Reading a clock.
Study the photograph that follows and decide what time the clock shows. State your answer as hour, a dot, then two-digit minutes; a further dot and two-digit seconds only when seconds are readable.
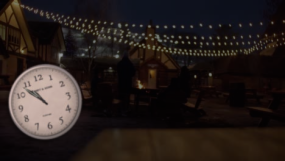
10.53
